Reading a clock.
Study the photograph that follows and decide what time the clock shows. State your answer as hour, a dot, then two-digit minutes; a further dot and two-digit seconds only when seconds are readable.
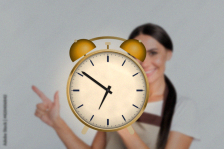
6.51
